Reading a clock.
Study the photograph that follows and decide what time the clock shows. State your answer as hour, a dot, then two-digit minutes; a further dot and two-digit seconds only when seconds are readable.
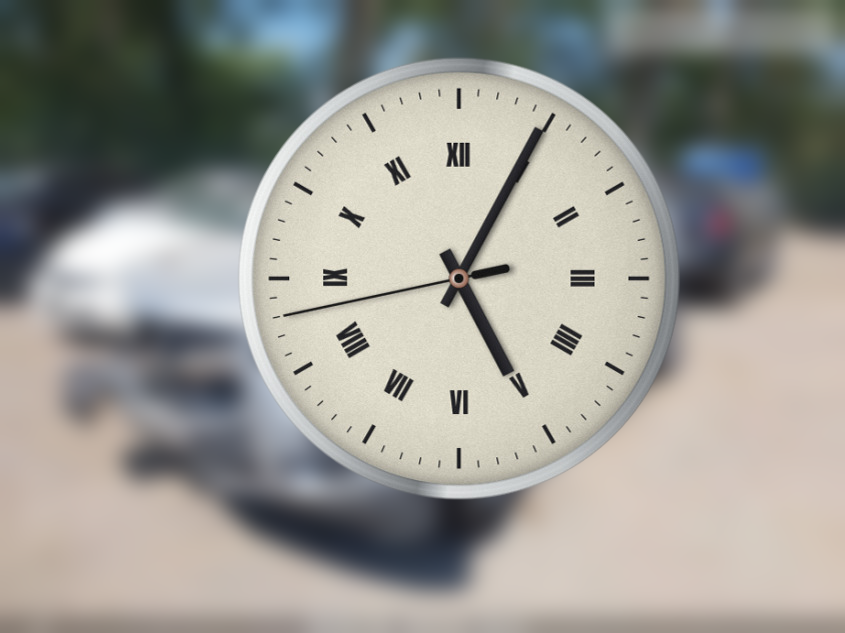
5.04.43
